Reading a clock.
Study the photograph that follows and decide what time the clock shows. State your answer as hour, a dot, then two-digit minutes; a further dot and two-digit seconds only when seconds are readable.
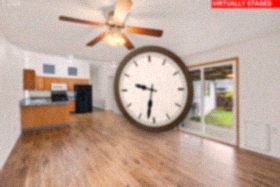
9.32
